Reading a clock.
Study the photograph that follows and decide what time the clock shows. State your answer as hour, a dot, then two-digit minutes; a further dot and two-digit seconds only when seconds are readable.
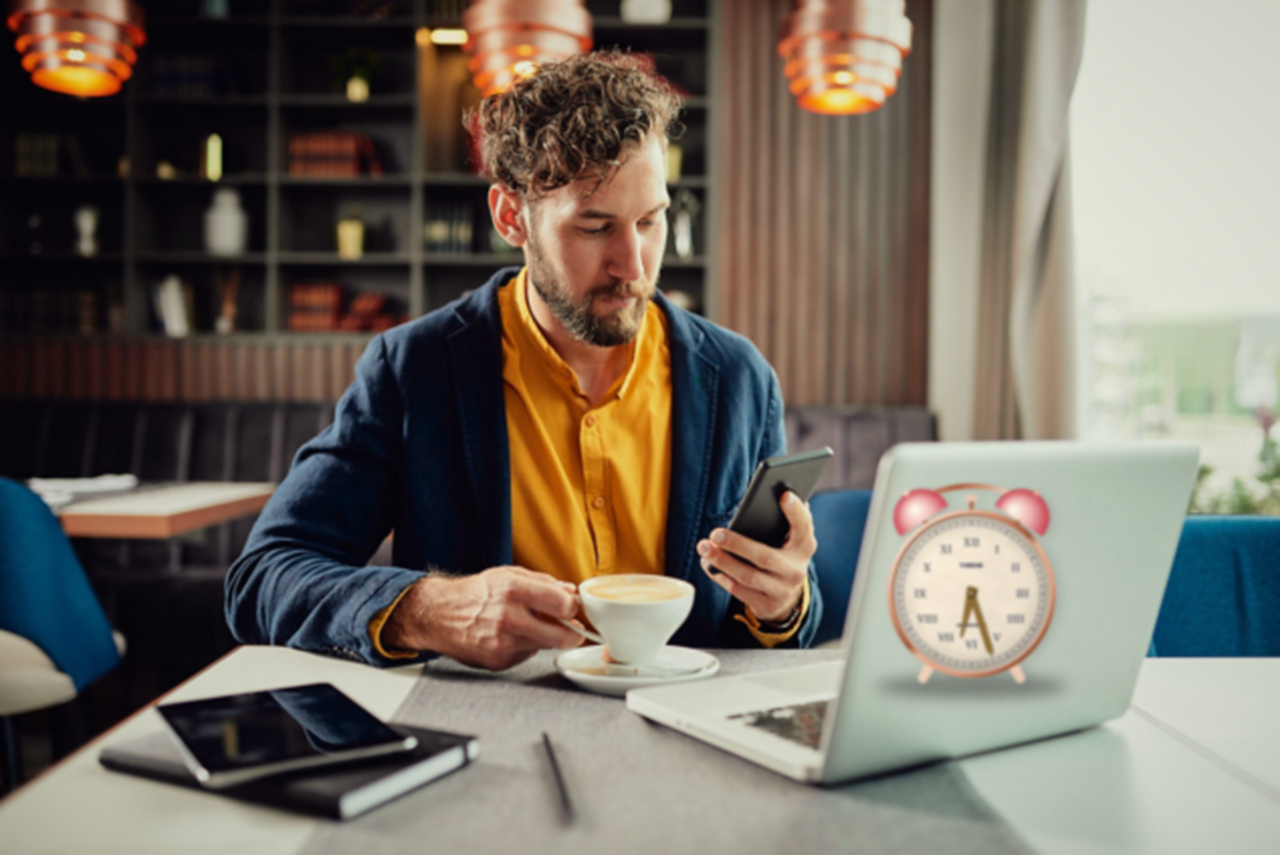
6.27
